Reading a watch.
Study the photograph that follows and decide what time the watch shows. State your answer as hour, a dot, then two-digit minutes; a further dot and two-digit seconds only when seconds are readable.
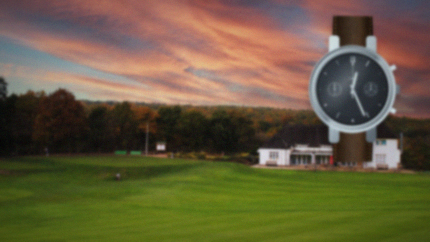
12.26
